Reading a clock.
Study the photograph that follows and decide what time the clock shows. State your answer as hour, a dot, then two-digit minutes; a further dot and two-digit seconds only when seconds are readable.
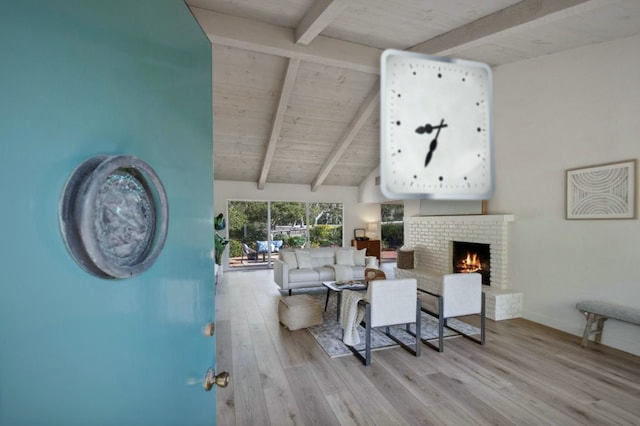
8.34
